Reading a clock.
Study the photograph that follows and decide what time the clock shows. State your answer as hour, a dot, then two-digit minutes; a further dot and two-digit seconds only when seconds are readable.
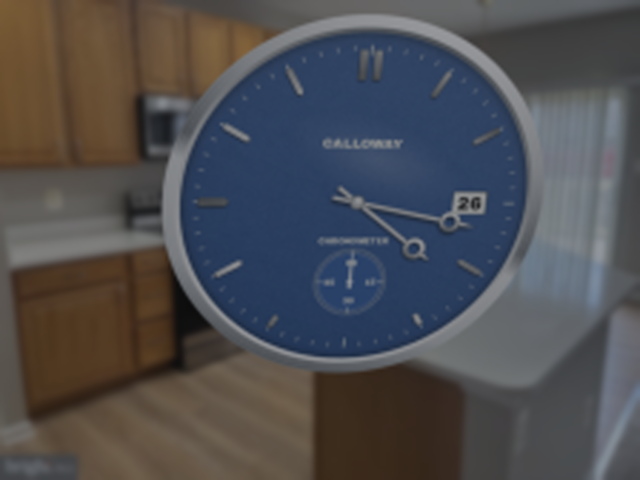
4.17
